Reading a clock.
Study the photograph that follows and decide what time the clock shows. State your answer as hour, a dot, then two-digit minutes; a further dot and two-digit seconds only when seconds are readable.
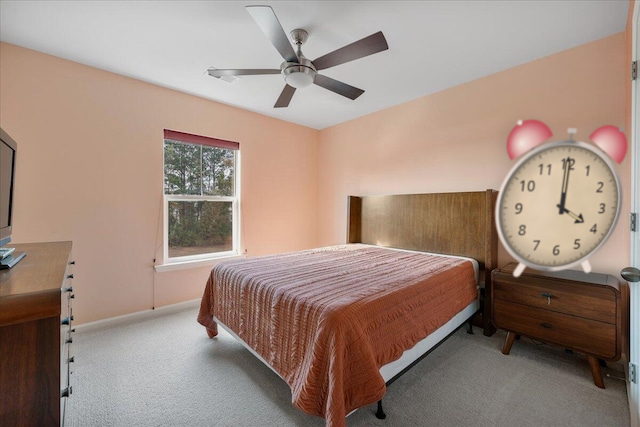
4.00
